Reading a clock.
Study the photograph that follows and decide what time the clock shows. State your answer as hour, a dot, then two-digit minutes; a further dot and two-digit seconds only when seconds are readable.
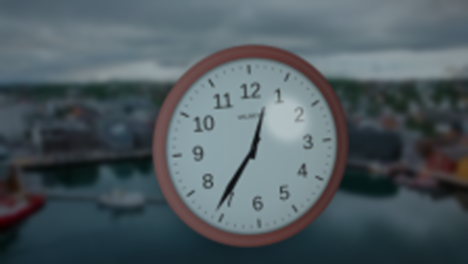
12.36
